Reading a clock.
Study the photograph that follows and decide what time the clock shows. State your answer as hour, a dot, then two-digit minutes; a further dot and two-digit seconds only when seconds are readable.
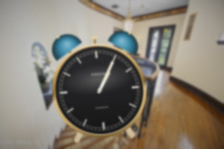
1.05
